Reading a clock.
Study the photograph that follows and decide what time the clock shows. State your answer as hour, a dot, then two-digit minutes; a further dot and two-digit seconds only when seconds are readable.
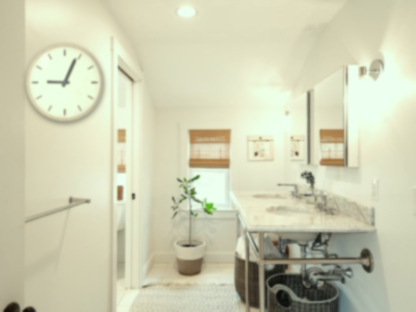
9.04
